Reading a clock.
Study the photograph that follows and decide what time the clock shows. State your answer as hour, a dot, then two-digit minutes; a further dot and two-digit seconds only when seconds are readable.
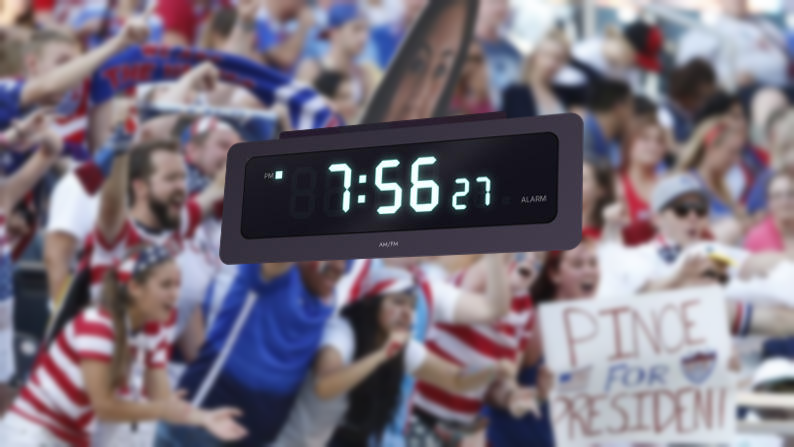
7.56.27
